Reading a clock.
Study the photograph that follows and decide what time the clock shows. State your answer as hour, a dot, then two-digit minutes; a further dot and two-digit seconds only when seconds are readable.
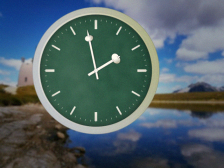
1.58
